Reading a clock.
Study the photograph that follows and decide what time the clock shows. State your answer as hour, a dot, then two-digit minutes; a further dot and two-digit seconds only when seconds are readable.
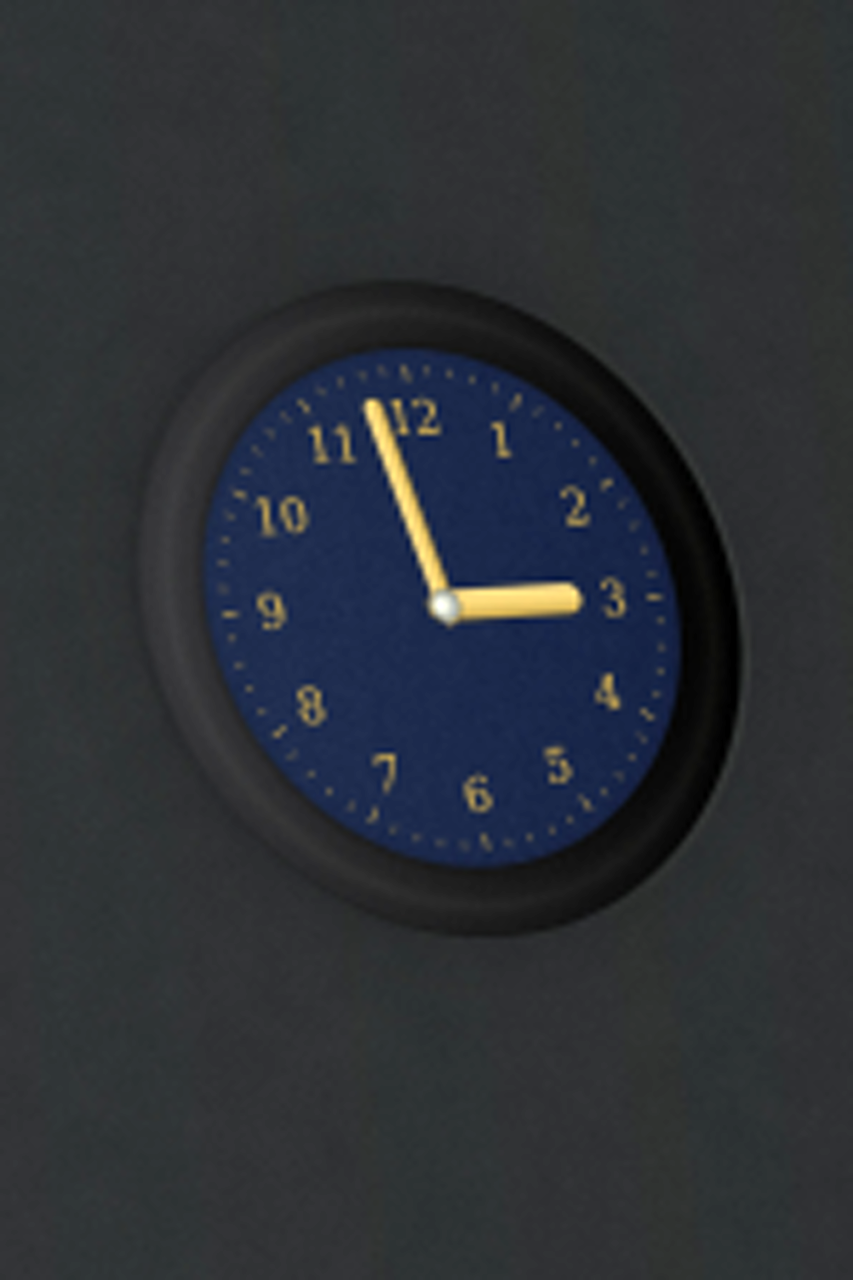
2.58
